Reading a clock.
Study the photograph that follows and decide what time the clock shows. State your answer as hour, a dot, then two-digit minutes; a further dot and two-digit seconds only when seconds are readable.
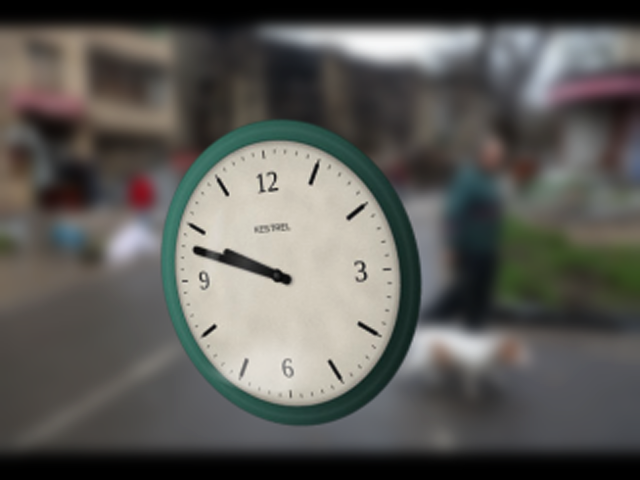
9.48
